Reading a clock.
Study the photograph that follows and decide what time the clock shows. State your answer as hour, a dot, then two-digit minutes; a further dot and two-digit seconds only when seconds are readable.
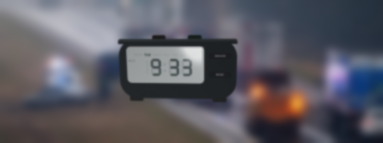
9.33
